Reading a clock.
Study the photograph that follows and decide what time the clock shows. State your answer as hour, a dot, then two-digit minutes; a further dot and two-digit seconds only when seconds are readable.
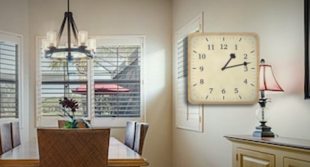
1.13
